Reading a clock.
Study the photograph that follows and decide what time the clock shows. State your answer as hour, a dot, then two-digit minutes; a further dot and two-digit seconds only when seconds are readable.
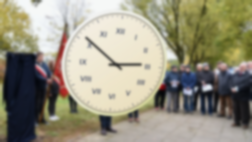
2.51
